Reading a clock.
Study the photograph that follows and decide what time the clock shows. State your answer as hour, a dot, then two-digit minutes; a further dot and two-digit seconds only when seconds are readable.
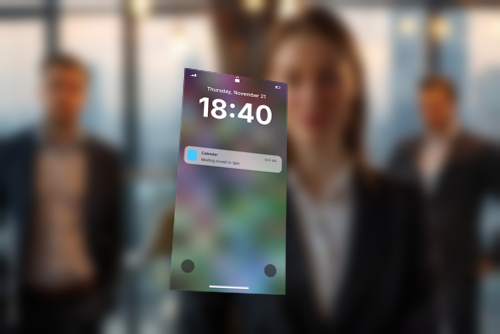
18.40
